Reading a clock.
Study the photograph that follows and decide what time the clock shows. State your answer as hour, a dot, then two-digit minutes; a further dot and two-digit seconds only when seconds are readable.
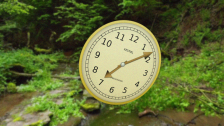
7.08
